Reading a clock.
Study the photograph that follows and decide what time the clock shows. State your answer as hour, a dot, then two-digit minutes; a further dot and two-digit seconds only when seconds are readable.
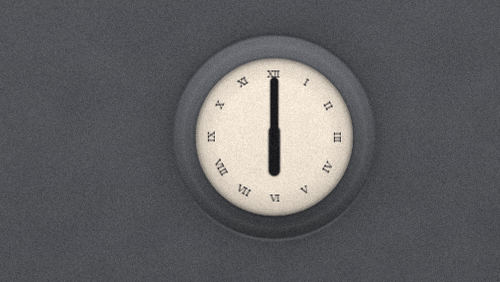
6.00
